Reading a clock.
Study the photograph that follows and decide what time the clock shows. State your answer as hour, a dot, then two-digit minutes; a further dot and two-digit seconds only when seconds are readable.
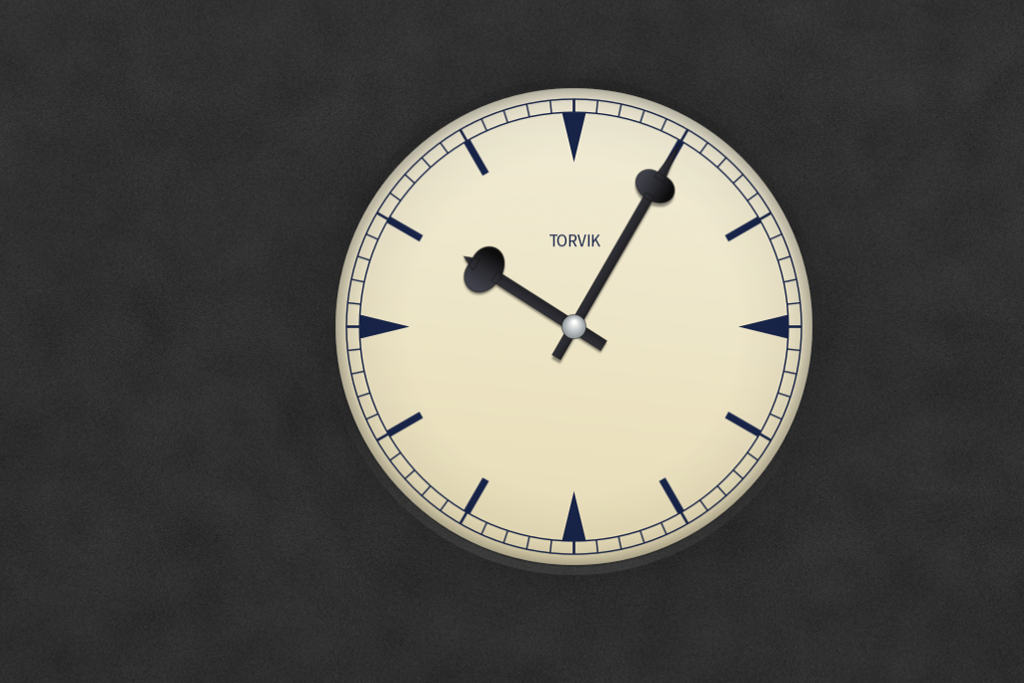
10.05
